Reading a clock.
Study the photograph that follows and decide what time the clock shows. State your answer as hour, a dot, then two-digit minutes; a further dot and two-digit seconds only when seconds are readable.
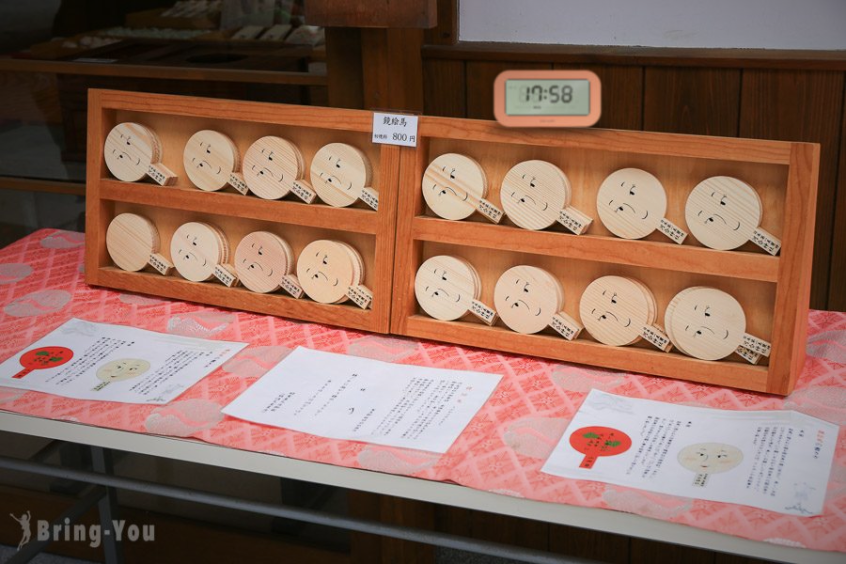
17.58
